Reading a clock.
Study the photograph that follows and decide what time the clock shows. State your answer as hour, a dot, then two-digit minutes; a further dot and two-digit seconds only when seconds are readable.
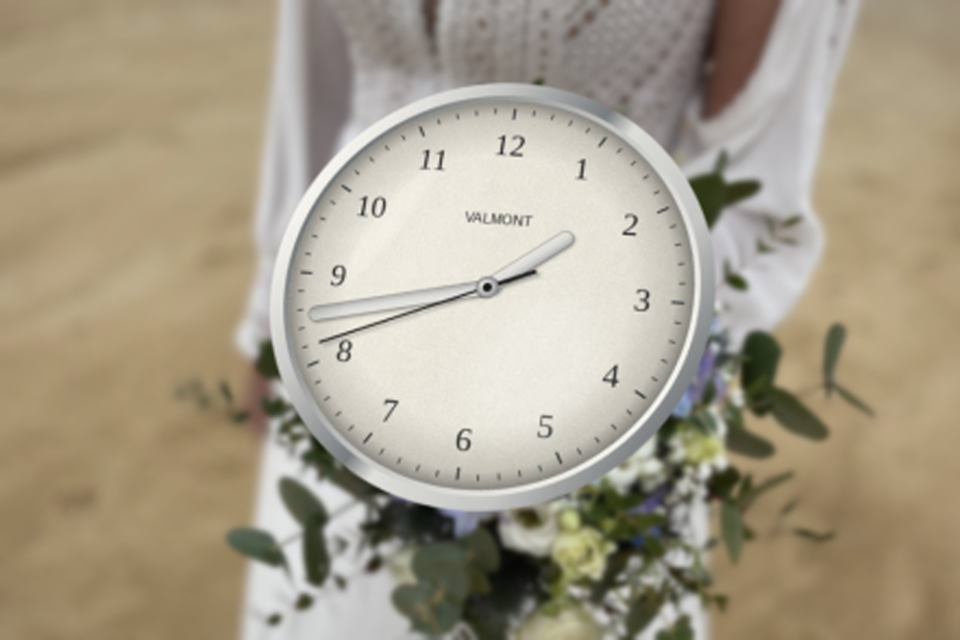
1.42.41
